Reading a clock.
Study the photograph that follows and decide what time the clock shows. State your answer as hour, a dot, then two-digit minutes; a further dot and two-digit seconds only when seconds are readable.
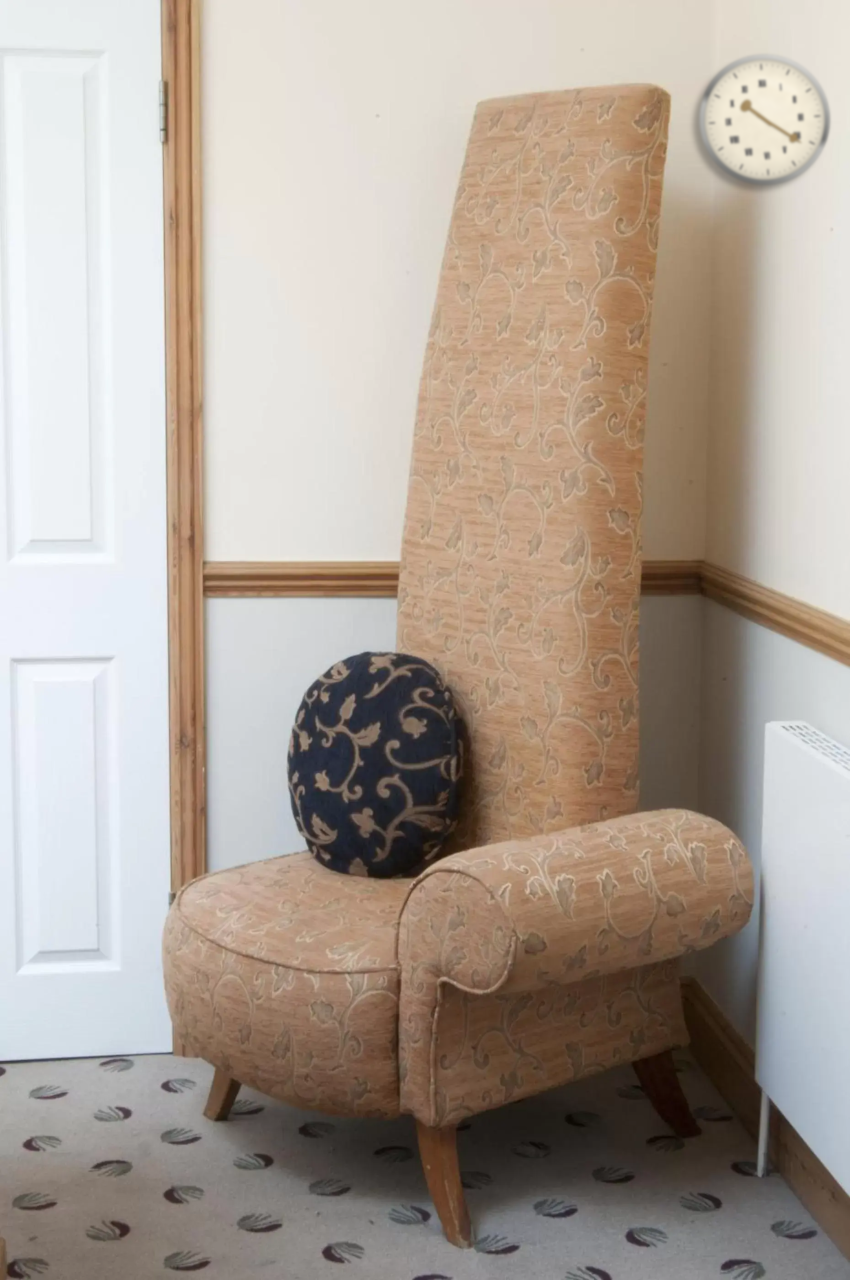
10.21
